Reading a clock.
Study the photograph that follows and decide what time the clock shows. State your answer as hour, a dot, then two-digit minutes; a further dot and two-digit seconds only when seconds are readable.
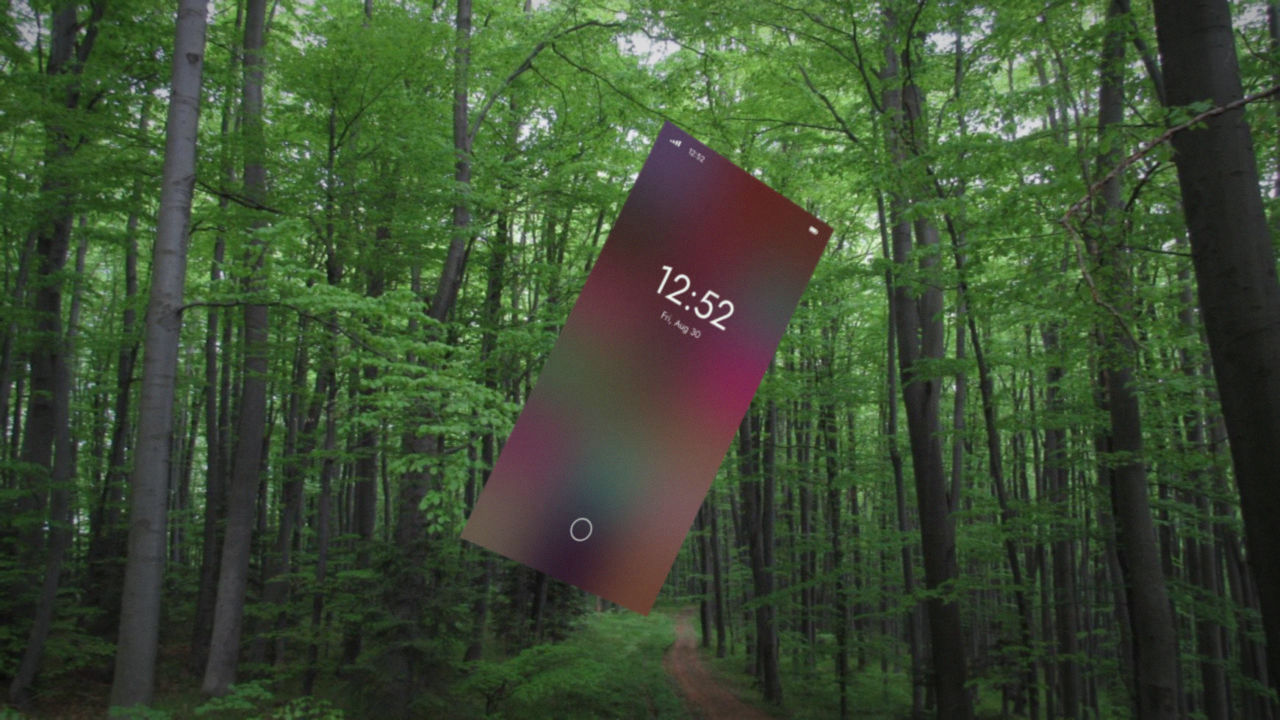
12.52
